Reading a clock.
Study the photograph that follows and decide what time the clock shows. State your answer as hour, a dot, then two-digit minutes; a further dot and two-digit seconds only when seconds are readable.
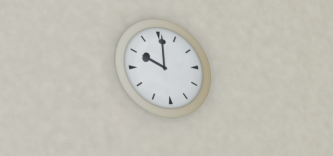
10.01
